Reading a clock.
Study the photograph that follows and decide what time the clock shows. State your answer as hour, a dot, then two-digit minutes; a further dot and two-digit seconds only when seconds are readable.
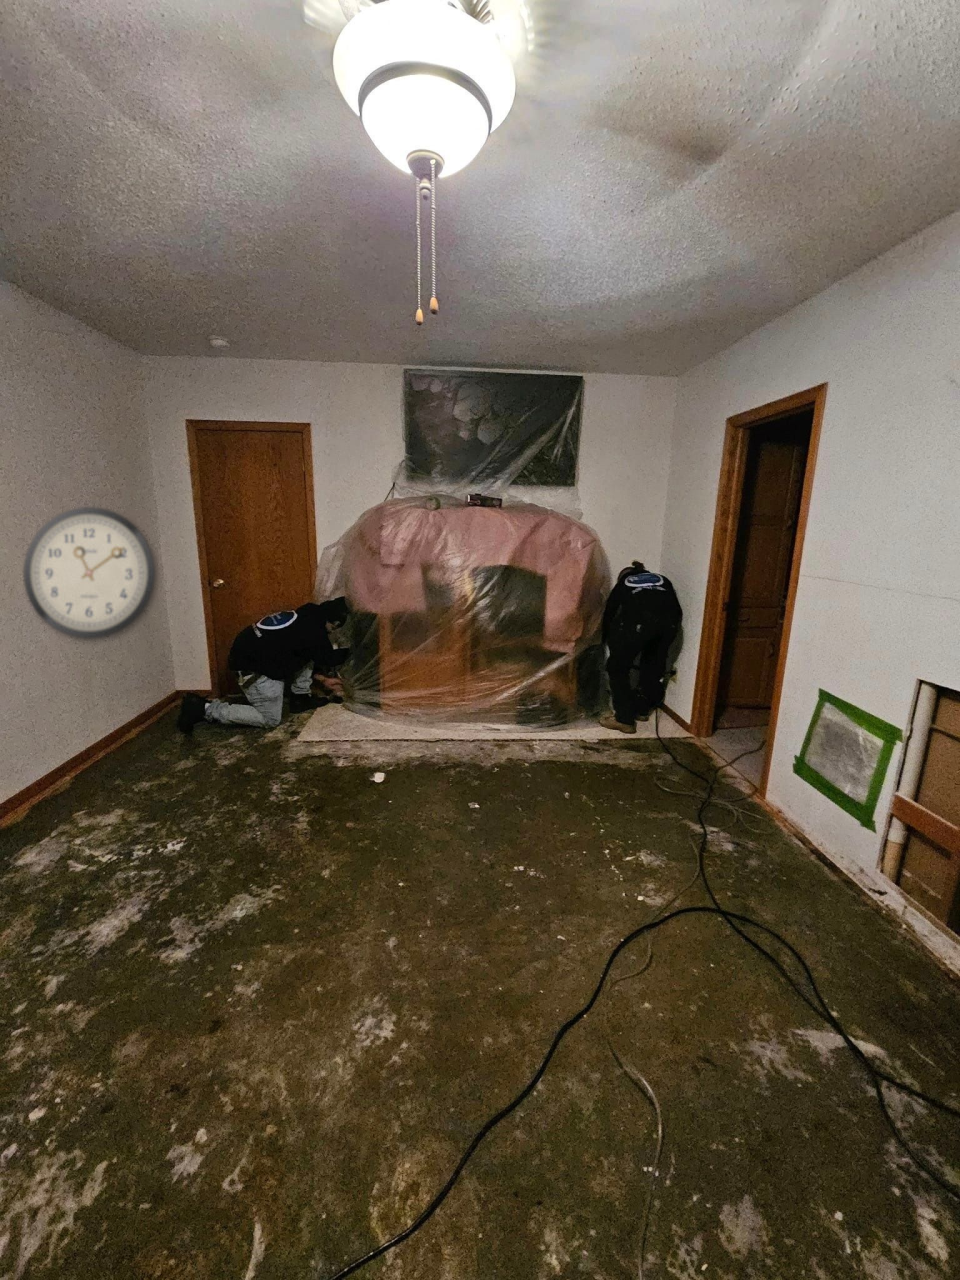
11.09
